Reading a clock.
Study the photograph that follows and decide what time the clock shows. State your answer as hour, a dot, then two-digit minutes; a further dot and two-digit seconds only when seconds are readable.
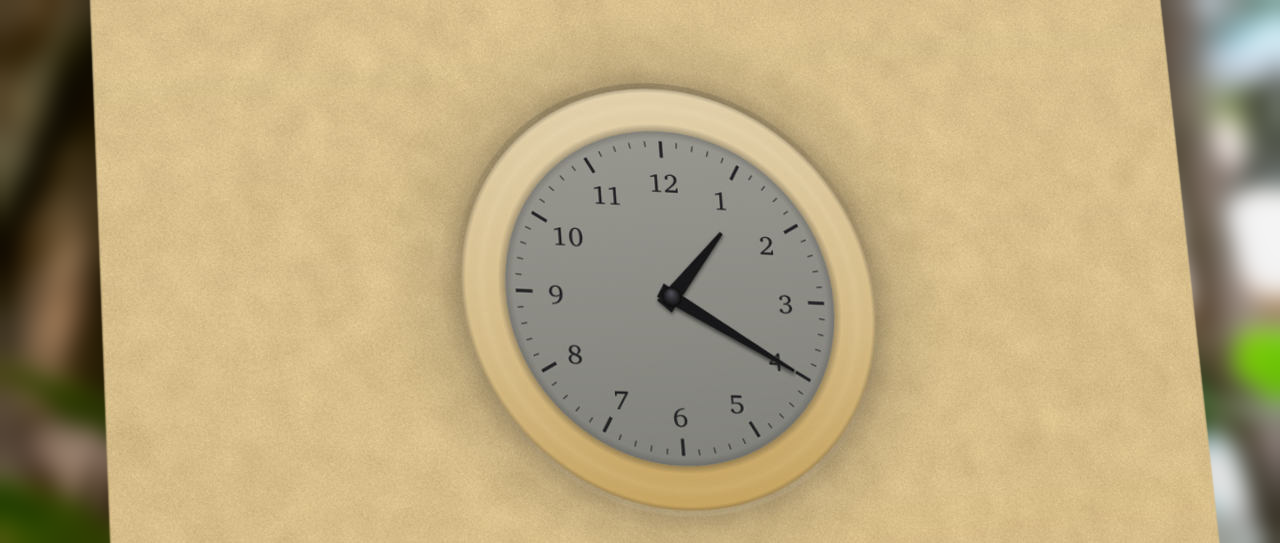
1.20
